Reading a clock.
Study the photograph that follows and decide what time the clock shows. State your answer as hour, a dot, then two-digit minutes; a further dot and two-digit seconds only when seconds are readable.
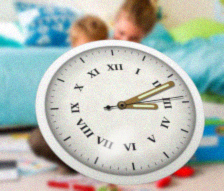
3.11.14
